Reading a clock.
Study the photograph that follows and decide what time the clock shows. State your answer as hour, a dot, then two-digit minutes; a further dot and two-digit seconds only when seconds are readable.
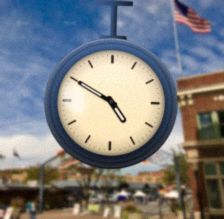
4.50
